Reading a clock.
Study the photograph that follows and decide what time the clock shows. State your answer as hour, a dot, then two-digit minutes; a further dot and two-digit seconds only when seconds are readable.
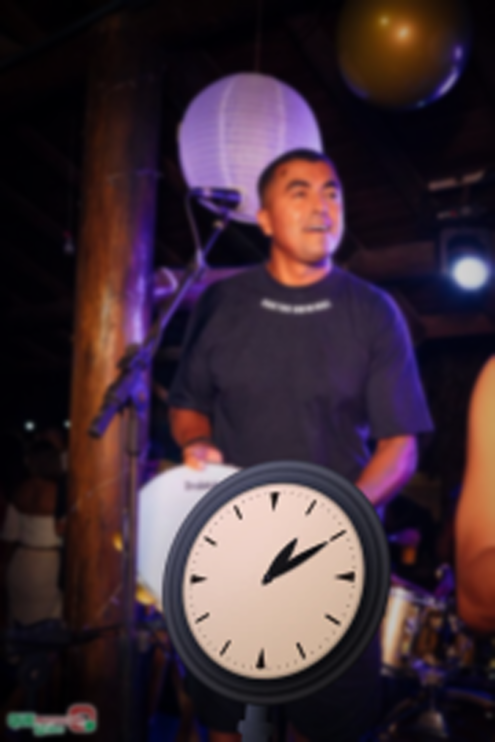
1.10
